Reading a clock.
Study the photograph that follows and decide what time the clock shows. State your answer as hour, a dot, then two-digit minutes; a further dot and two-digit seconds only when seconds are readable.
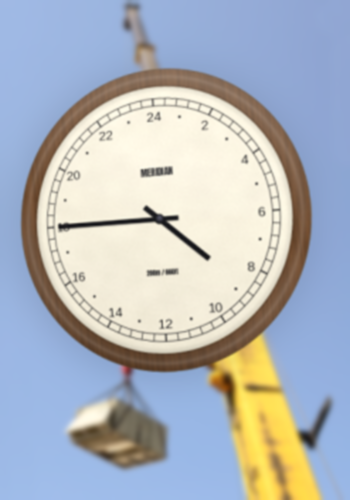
8.45
